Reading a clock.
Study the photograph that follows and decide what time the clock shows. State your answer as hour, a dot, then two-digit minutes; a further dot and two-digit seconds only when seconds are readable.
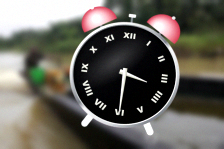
3.30
